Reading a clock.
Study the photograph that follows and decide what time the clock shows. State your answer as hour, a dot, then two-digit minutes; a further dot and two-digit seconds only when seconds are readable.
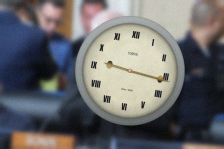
9.16
